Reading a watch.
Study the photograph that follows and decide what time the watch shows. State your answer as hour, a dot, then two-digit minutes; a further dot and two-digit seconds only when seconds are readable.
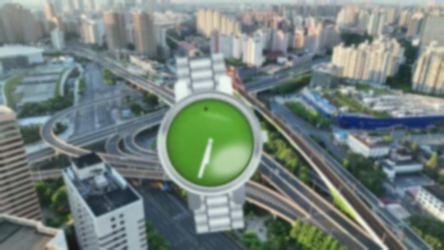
6.34
